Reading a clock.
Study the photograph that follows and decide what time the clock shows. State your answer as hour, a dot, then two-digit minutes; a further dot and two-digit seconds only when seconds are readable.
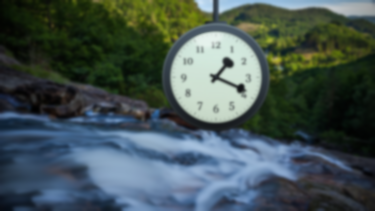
1.19
